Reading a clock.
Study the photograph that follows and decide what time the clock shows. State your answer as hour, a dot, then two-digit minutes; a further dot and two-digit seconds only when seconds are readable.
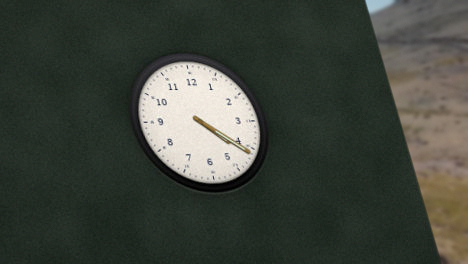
4.21
